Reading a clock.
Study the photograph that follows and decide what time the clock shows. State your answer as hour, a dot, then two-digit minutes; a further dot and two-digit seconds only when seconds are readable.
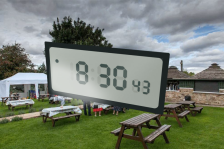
8.30.43
